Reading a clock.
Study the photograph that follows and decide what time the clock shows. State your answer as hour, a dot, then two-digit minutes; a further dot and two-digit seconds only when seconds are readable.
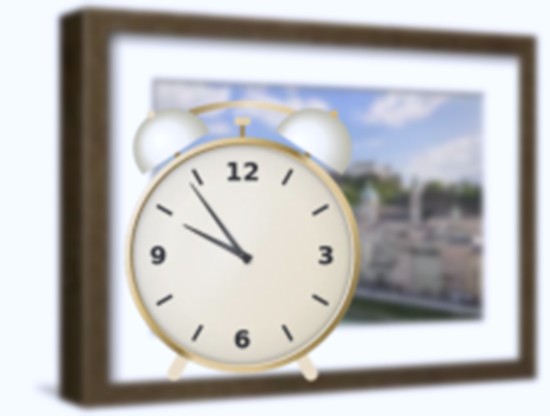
9.54
